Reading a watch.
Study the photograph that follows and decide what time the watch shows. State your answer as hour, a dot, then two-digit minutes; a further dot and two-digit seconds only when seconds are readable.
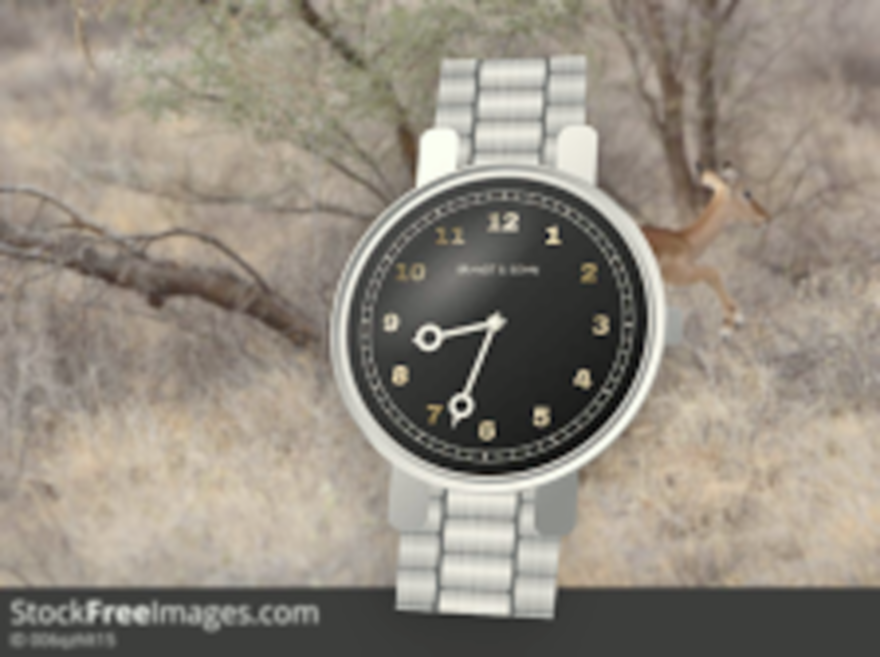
8.33
